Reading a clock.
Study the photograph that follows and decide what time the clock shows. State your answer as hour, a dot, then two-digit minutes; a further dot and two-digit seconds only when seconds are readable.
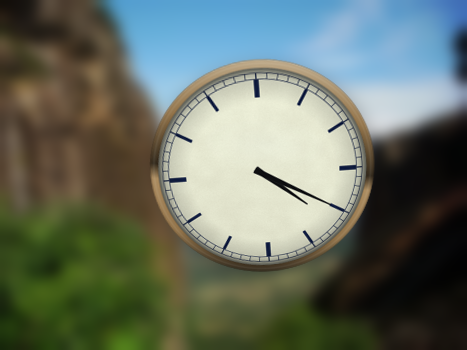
4.20
